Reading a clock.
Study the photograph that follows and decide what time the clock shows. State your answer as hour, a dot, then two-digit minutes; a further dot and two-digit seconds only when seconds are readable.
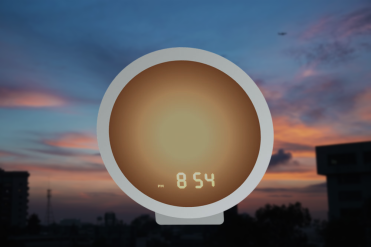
8.54
